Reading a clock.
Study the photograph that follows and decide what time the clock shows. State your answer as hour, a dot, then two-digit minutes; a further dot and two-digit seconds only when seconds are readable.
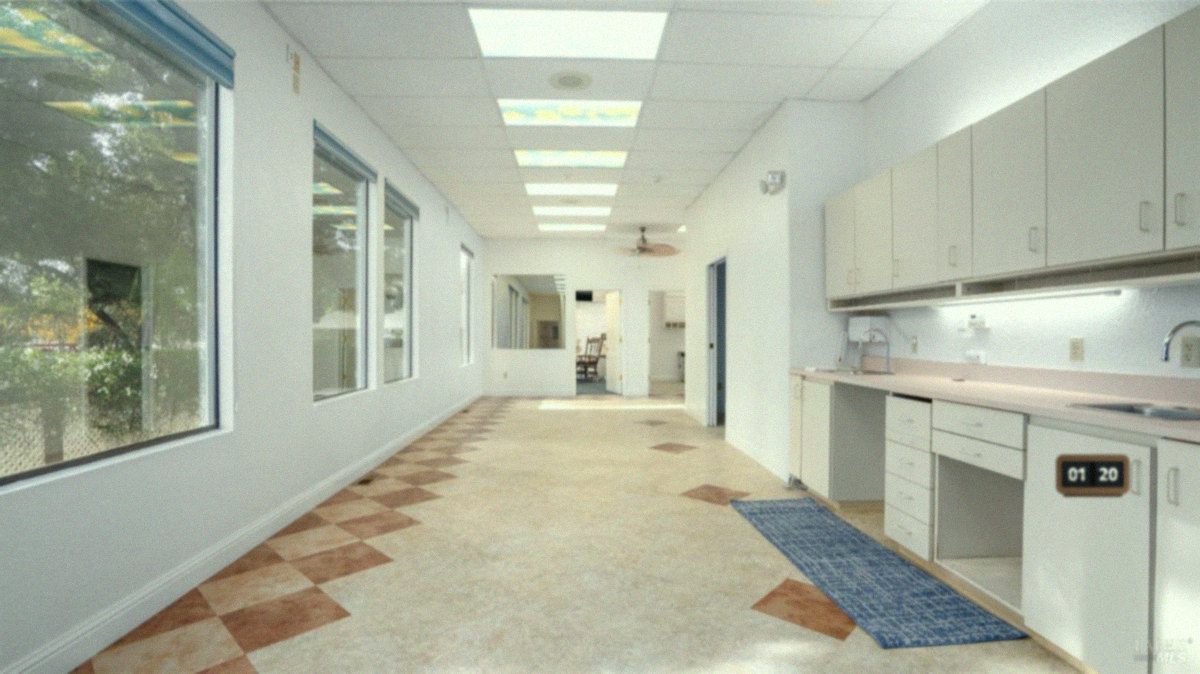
1.20
